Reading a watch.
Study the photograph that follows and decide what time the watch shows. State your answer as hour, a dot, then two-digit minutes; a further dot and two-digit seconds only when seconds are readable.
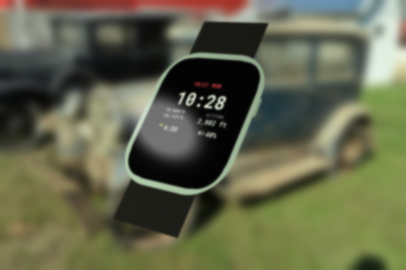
10.28
